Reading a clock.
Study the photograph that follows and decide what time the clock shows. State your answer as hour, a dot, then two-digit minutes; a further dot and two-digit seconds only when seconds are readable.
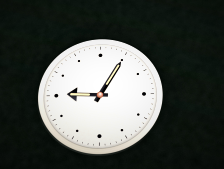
9.05
